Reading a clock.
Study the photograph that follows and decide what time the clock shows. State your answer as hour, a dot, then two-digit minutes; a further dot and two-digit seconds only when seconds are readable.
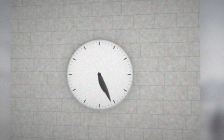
5.26
